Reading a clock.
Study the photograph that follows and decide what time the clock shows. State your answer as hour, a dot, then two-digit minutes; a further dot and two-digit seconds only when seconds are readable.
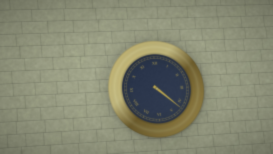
4.22
